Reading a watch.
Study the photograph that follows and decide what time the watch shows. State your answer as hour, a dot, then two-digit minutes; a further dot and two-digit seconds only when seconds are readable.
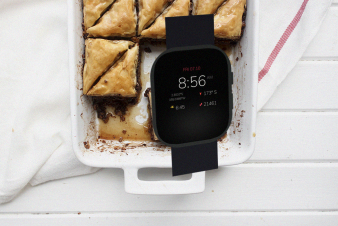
8.56
